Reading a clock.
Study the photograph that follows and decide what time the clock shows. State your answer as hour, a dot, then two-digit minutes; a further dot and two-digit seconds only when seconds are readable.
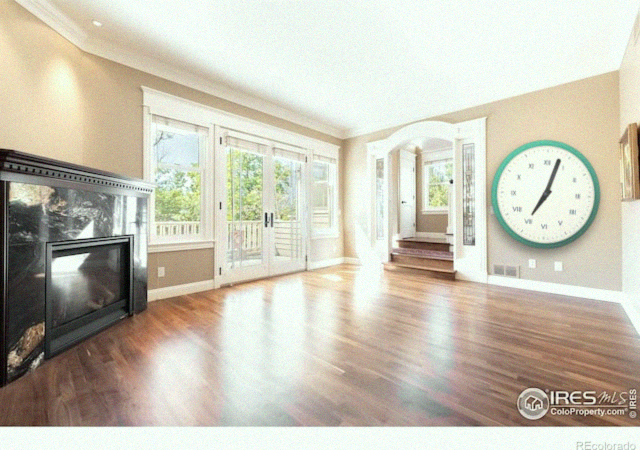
7.03
